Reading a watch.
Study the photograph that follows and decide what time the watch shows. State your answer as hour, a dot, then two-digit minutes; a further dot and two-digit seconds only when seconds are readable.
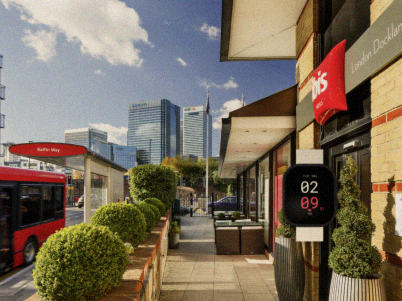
2.09
